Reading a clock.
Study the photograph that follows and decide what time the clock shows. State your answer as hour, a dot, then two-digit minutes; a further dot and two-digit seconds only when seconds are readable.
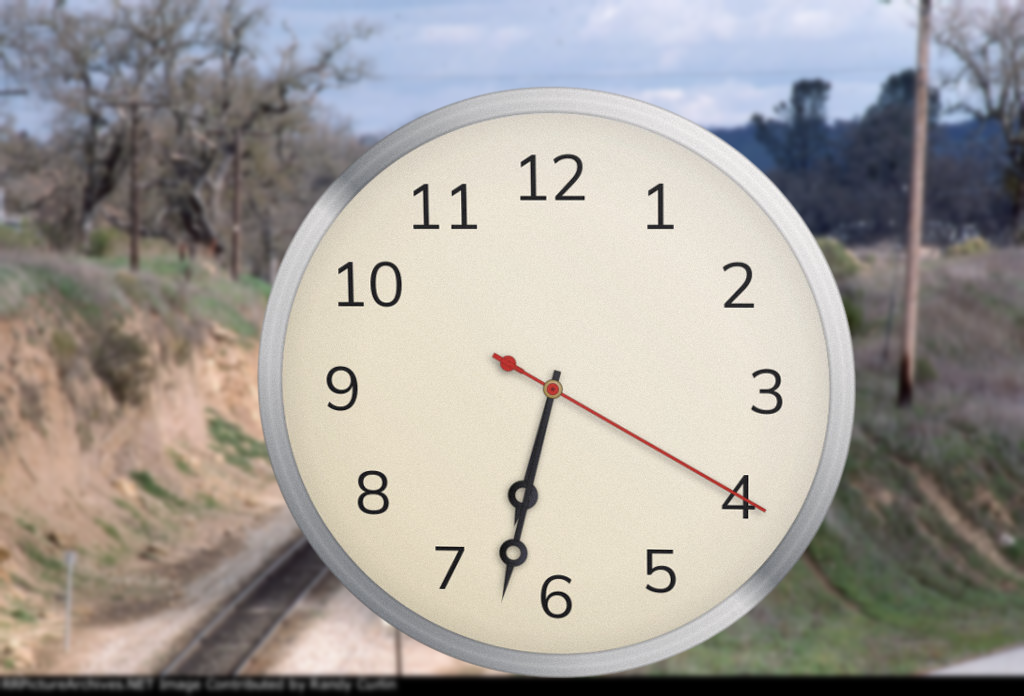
6.32.20
